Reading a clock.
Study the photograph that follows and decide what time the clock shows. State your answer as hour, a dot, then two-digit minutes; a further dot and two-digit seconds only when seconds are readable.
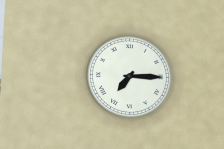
7.15
